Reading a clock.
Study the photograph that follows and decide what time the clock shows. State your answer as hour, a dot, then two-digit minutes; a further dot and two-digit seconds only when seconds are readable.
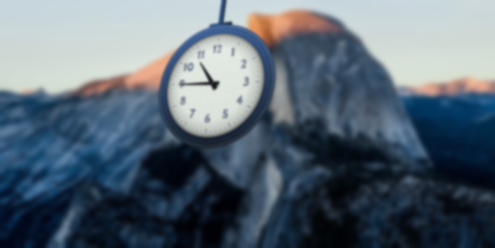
10.45
